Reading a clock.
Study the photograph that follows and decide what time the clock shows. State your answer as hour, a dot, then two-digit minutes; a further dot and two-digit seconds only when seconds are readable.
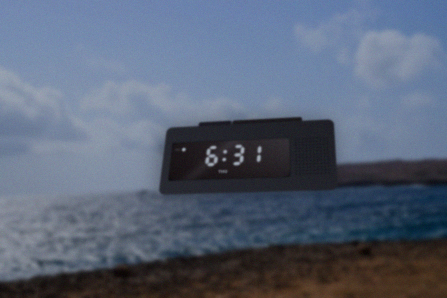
6.31
